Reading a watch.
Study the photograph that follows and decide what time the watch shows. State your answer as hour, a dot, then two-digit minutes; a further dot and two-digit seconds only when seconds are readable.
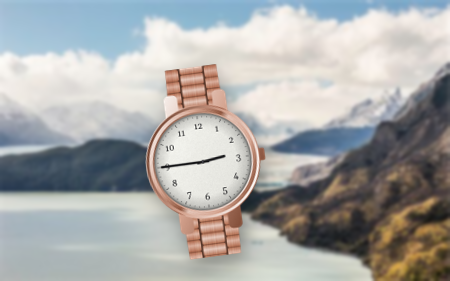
2.45
